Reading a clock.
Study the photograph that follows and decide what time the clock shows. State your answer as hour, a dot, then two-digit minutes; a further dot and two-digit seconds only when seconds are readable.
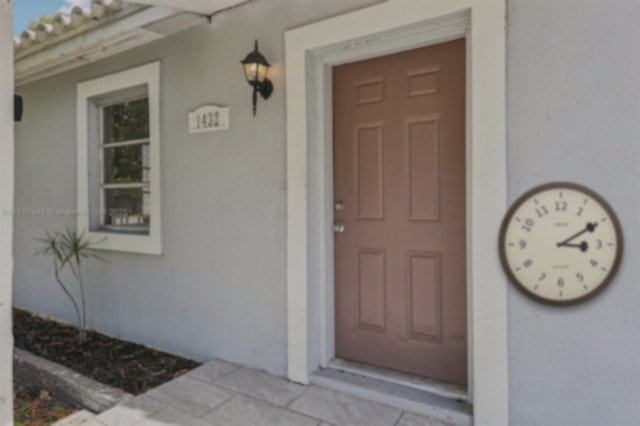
3.10
